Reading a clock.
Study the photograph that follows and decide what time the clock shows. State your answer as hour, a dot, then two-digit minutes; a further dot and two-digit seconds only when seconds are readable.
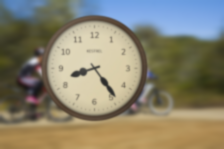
8.24
